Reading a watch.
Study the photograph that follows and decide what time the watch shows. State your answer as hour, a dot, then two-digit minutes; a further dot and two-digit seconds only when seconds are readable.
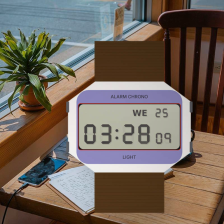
3.28.09
